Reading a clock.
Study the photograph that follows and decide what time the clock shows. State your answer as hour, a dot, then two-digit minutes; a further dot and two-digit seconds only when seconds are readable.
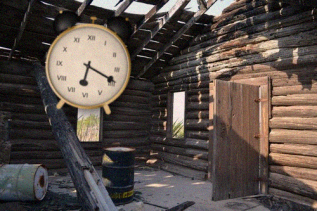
6.19
